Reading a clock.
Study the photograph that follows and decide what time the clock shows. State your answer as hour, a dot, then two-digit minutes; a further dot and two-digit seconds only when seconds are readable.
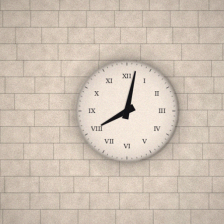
8.02
